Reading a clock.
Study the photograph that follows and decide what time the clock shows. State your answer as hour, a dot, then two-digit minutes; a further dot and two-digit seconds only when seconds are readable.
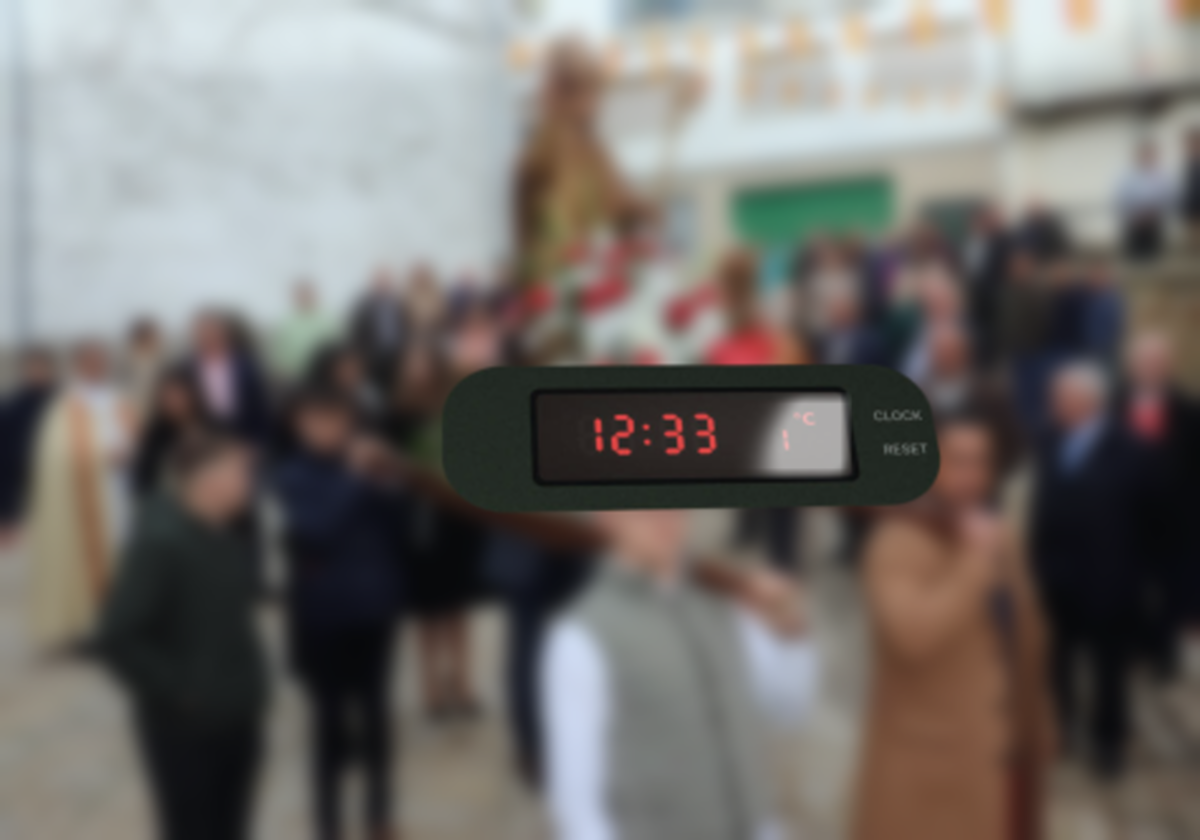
12.33
